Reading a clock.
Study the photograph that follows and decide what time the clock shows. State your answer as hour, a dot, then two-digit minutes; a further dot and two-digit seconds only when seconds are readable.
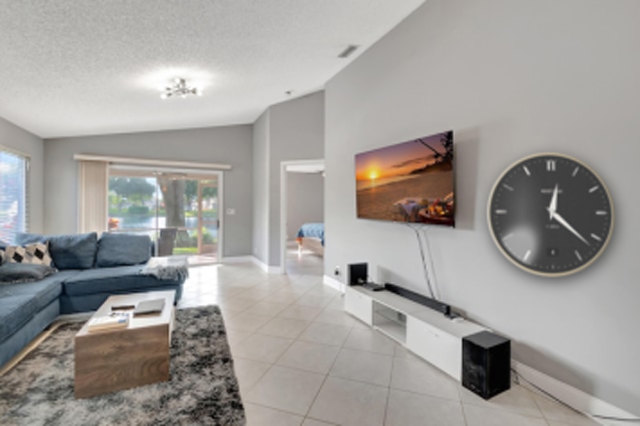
12.22
